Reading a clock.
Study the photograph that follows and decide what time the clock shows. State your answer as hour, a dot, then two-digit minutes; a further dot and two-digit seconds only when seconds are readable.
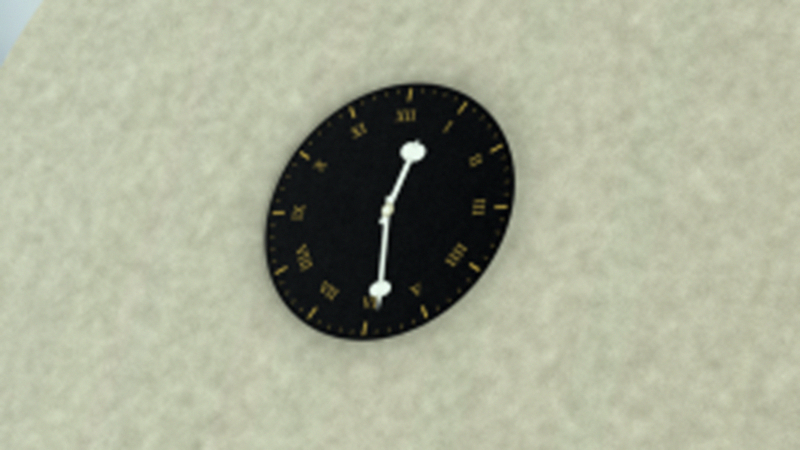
12.29
